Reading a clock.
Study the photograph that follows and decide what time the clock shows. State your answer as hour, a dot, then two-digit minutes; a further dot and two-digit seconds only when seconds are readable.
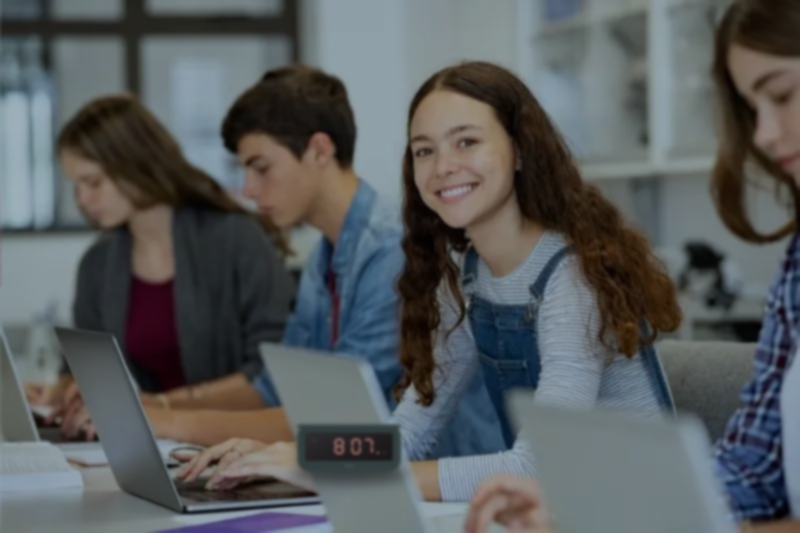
8.07
